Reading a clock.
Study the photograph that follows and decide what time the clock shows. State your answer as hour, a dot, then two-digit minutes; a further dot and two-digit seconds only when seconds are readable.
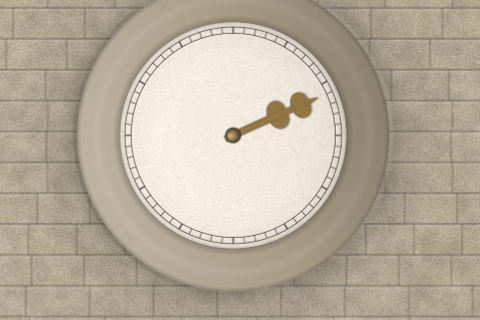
2.11
